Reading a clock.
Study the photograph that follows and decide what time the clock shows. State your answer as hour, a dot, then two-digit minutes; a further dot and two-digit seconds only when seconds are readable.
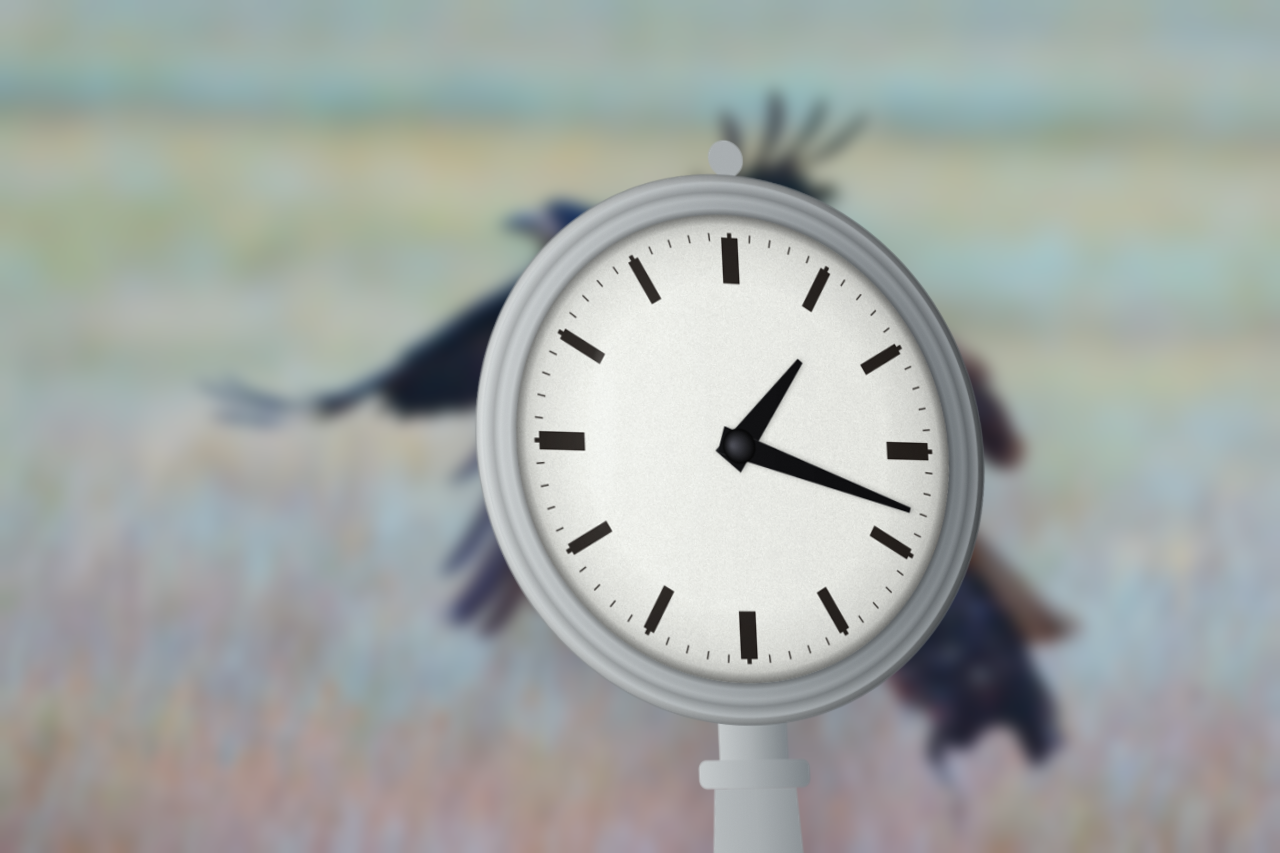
1.18
